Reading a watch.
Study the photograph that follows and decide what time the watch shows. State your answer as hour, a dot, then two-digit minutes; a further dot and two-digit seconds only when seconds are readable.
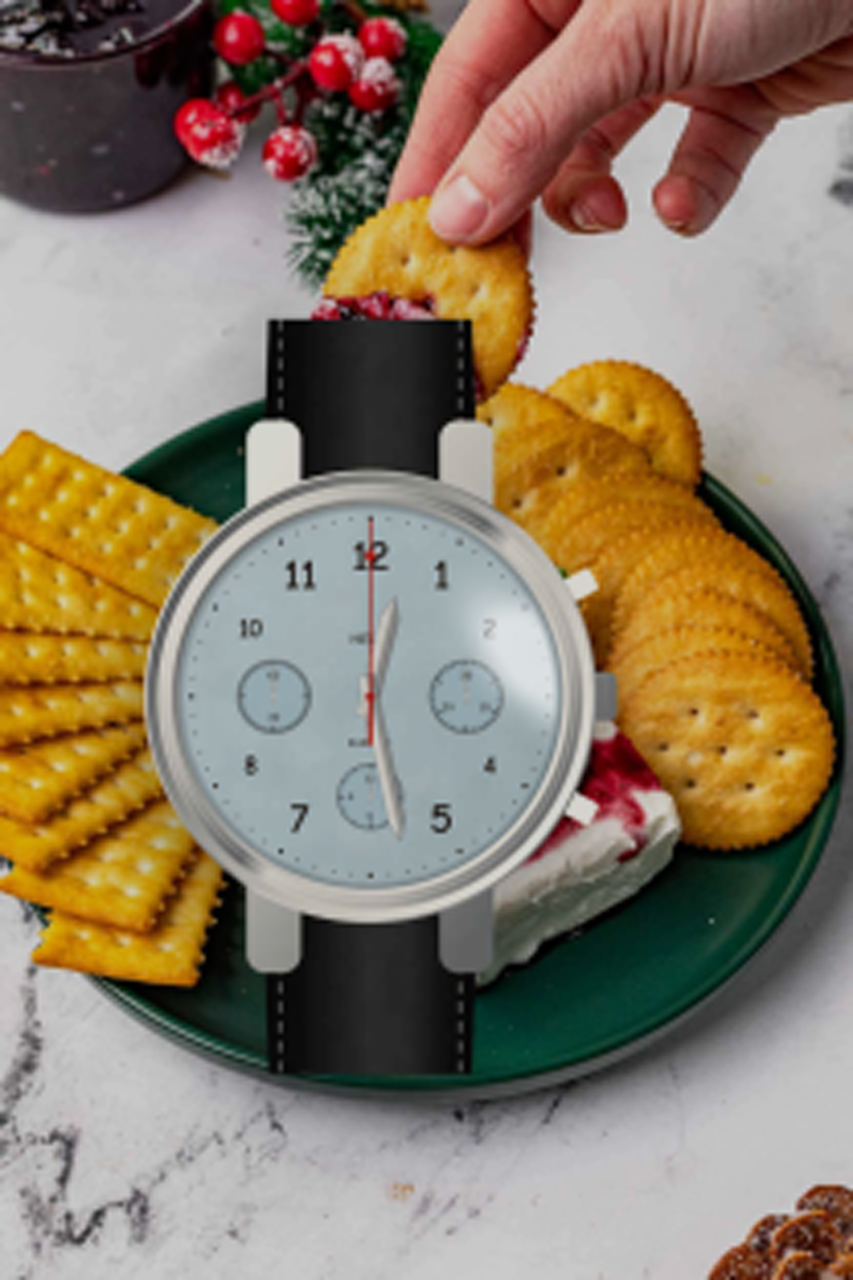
12.28
